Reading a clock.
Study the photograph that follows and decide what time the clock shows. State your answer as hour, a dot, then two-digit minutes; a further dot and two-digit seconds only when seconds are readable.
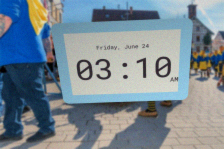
3.10
